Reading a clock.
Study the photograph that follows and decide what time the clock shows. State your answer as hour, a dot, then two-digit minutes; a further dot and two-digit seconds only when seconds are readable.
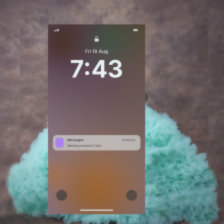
7.43
